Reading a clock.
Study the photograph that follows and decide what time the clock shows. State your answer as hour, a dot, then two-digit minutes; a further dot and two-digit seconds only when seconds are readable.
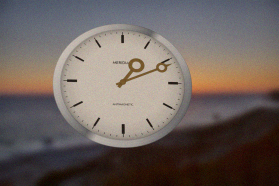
1.11
